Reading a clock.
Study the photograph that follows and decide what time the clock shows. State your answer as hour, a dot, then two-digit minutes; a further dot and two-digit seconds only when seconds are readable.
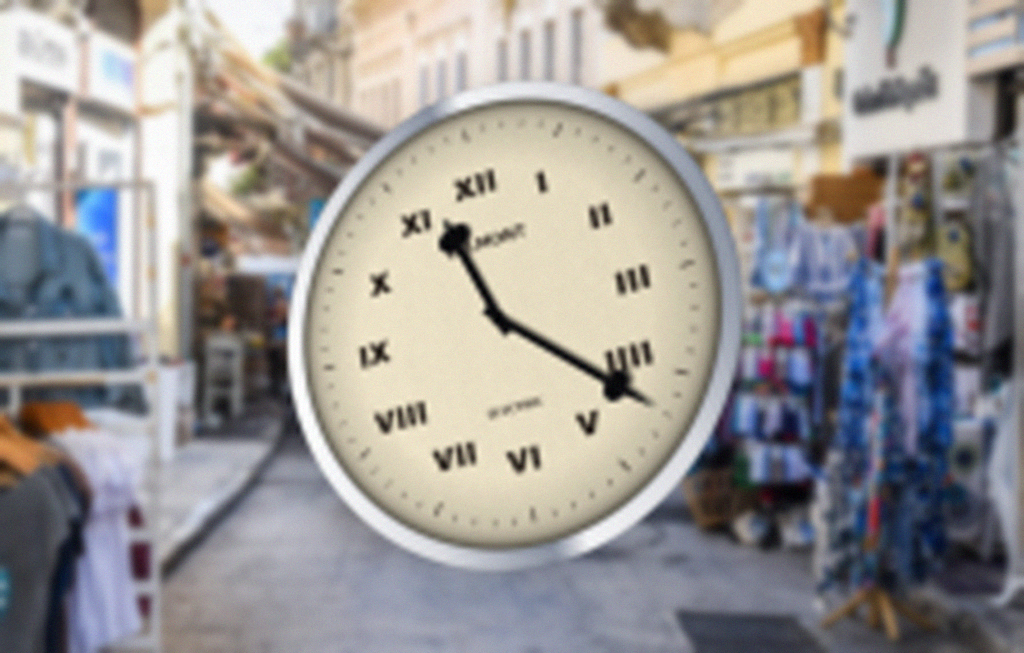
11.22
